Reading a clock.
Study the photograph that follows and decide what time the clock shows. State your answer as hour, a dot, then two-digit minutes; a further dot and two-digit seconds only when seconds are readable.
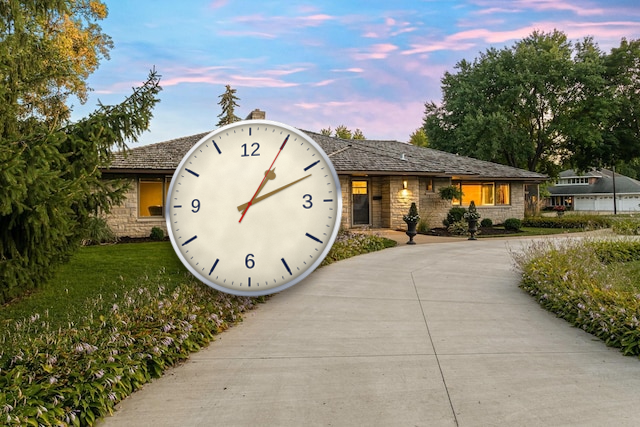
1.11.05
